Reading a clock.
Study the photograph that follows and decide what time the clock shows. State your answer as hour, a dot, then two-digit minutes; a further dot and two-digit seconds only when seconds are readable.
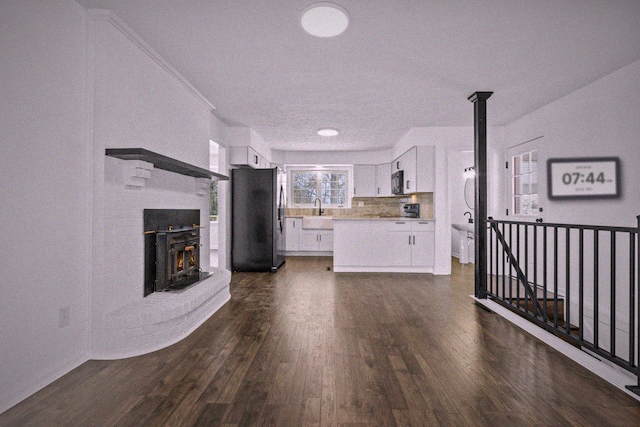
7.44
